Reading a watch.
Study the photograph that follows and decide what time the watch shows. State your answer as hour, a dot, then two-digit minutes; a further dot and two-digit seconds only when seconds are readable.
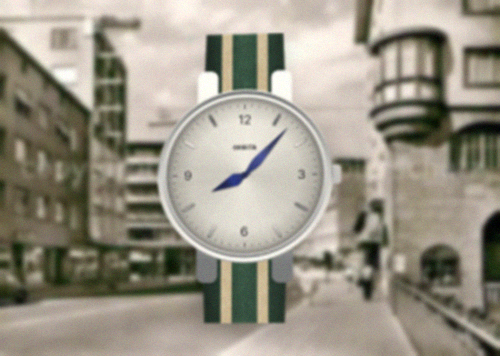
8.07
